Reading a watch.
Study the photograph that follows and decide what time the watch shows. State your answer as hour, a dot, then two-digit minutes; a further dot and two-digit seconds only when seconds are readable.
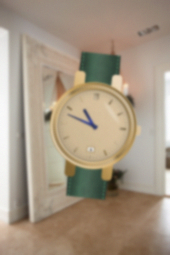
10.48
